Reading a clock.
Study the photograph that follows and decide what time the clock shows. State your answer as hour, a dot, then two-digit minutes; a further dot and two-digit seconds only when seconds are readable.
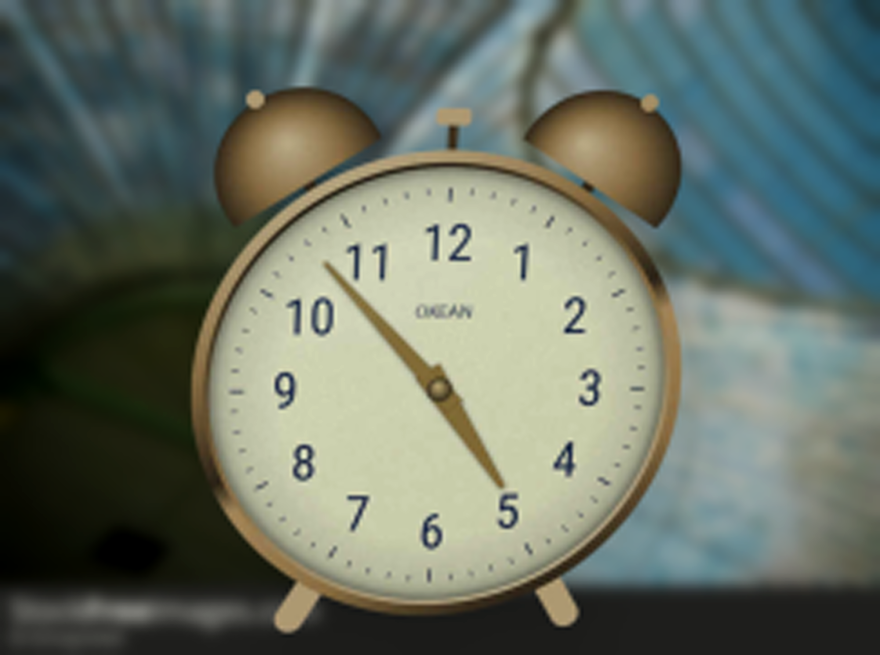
4.53
